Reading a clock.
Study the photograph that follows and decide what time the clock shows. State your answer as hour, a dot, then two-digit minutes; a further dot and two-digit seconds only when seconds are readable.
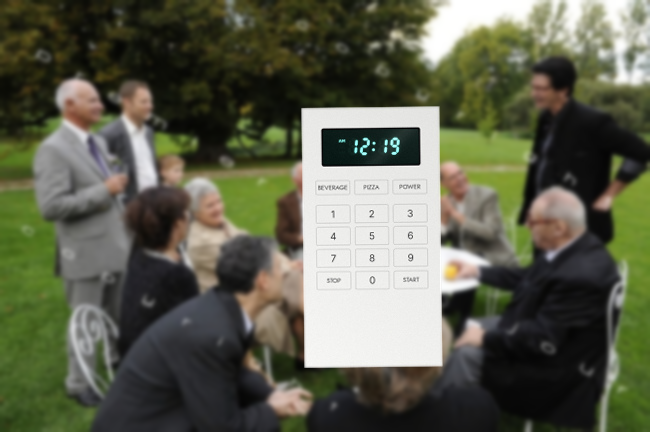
12.19
